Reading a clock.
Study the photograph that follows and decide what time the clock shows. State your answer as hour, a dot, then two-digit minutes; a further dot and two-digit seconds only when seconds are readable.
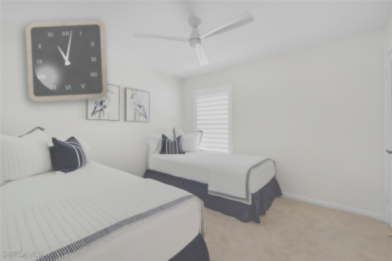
11.02
